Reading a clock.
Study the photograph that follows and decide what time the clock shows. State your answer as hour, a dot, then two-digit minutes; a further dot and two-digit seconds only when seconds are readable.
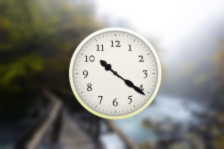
10.21
